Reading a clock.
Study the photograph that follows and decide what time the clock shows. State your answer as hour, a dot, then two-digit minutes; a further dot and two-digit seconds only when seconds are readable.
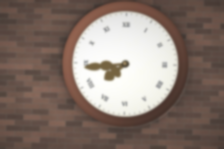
7.44
